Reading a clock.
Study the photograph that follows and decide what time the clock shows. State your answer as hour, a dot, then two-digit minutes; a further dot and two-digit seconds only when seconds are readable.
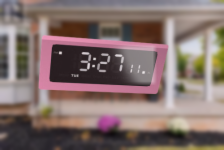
3.27.11
